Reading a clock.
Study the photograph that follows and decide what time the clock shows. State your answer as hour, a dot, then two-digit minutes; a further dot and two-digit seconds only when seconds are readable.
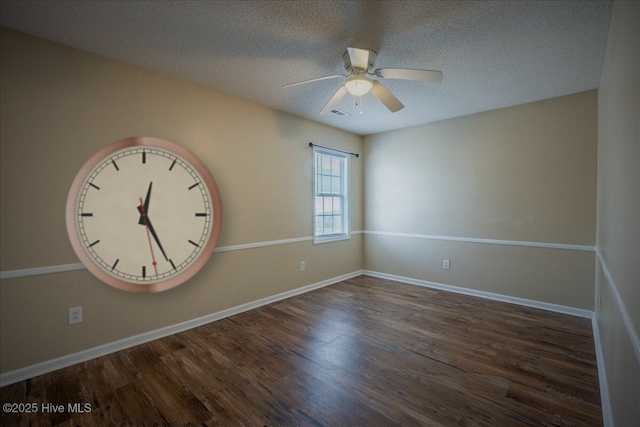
12.25.28
